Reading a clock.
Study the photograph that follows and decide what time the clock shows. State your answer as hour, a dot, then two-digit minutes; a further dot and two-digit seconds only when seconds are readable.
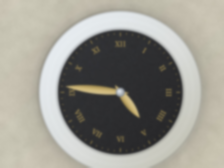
4.46
